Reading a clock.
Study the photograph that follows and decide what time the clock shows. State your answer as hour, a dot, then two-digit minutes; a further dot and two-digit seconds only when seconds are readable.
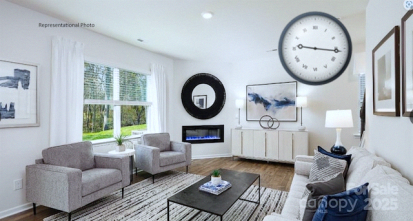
9.16
